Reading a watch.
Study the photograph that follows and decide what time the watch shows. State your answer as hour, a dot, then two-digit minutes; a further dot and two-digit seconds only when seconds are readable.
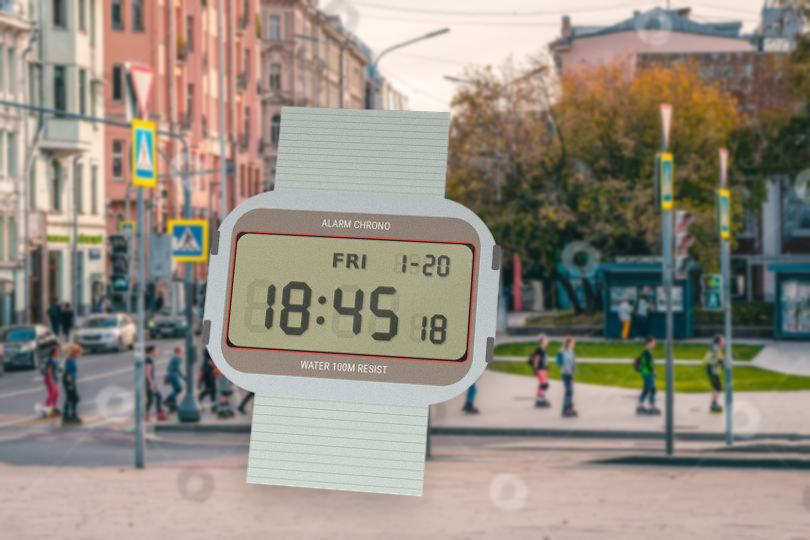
18.45.18
